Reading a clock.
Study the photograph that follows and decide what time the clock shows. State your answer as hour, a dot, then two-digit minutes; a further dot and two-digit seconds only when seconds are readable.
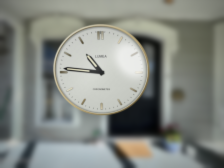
10.46
